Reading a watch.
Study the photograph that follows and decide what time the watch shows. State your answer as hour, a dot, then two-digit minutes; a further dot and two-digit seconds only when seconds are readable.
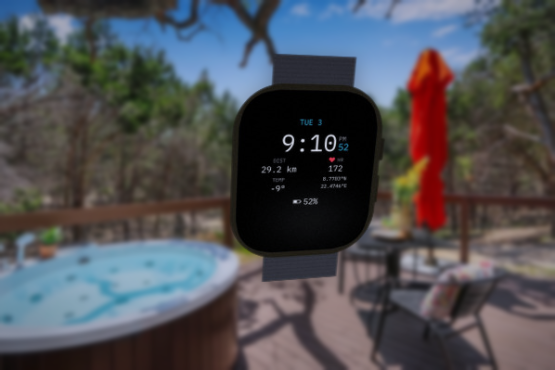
9.10.52
